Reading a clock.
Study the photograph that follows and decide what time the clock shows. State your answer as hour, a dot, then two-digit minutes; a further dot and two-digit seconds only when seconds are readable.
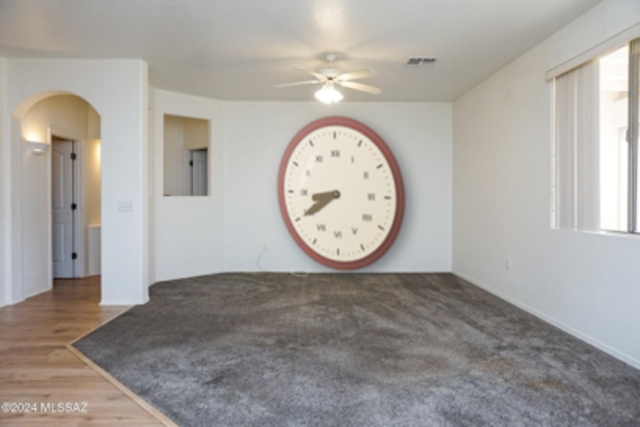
8.40
